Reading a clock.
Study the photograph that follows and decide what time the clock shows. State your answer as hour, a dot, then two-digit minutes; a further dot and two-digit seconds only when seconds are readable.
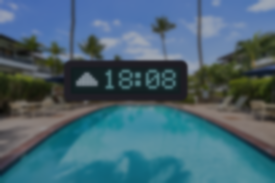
18.08
